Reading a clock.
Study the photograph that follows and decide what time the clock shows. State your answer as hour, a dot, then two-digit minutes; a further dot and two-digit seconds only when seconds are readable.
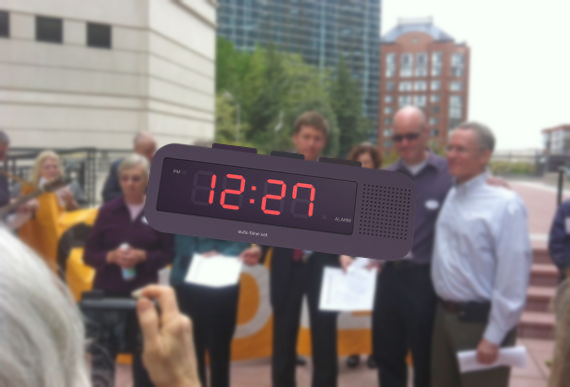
12.27
